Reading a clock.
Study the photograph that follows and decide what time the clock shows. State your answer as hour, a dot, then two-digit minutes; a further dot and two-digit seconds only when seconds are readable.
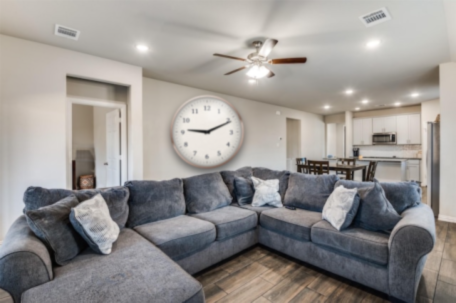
9.11
